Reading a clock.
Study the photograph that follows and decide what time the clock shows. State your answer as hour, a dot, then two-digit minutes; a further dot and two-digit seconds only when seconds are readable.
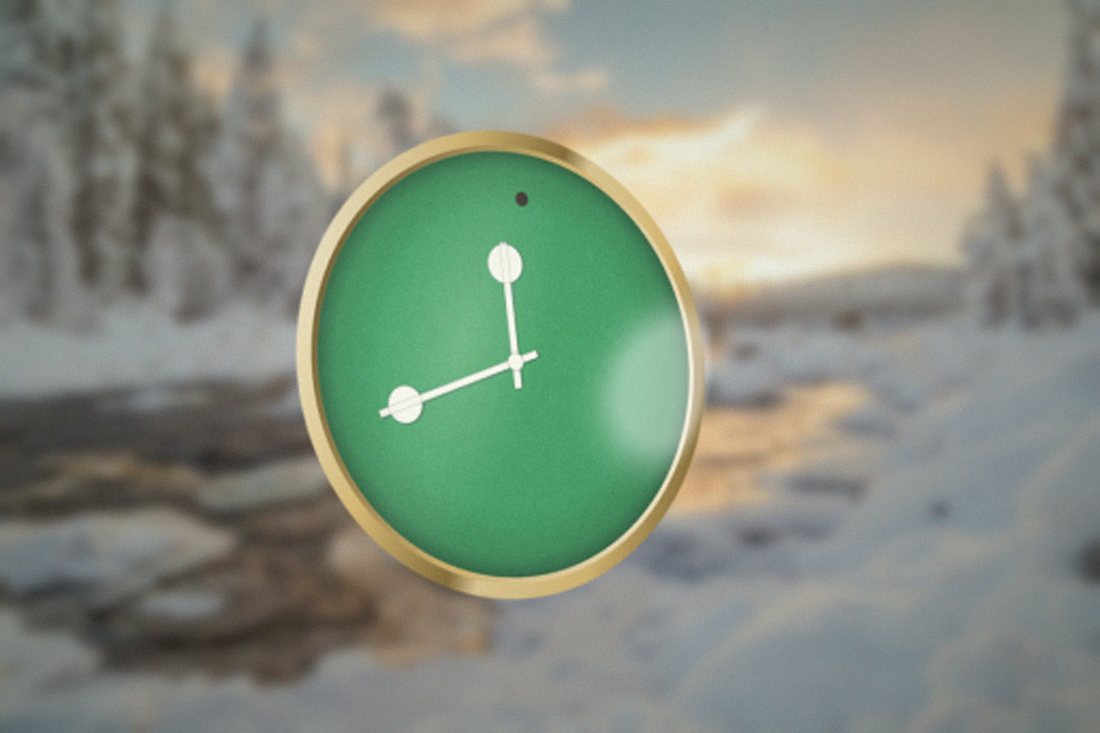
11.41
